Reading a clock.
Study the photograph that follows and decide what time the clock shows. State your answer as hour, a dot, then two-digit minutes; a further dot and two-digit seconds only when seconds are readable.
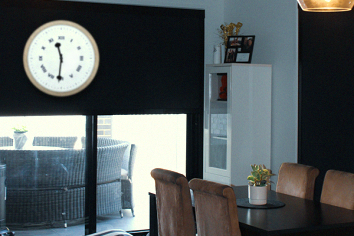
11.31
